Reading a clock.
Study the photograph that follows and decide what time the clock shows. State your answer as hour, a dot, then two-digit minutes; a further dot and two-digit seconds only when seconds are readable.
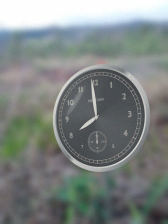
7.59
